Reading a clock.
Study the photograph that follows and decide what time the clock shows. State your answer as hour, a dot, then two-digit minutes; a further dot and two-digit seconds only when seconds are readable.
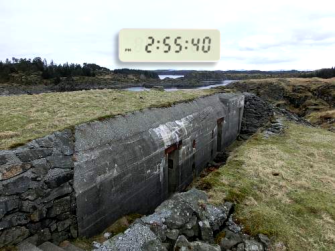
2.55.40
